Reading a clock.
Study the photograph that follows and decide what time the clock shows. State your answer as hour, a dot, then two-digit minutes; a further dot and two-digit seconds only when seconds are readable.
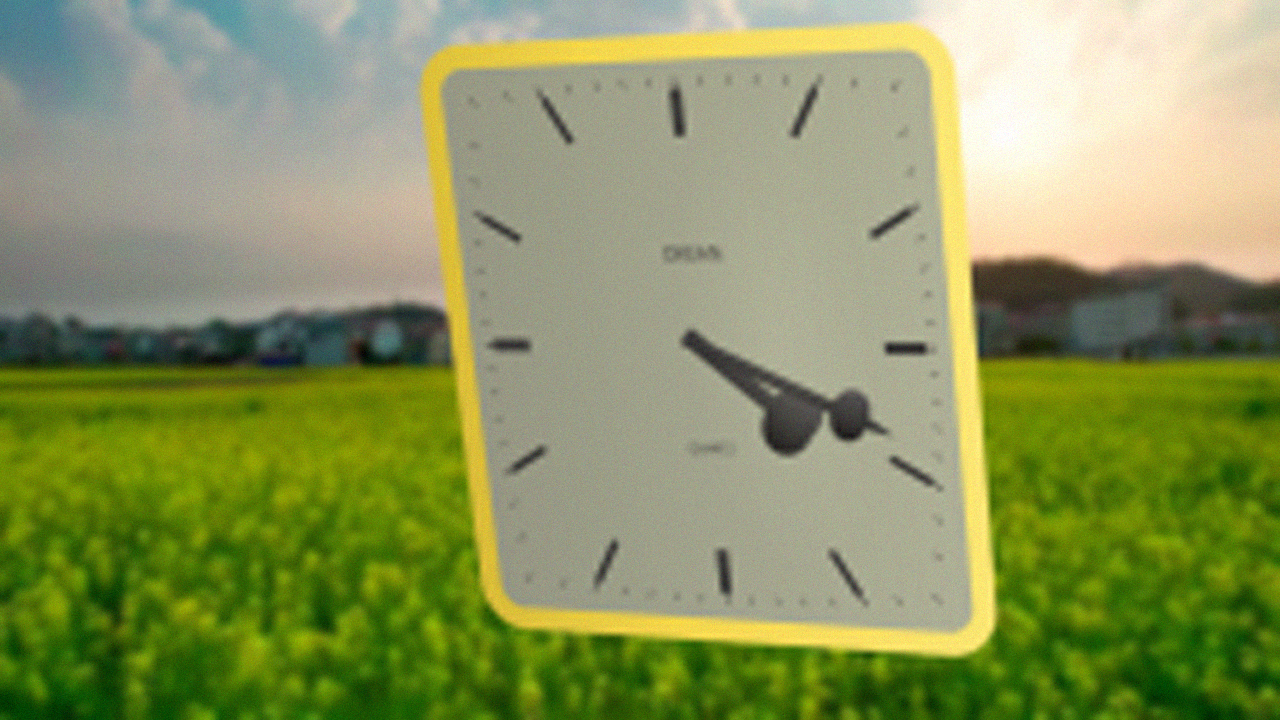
4.19
